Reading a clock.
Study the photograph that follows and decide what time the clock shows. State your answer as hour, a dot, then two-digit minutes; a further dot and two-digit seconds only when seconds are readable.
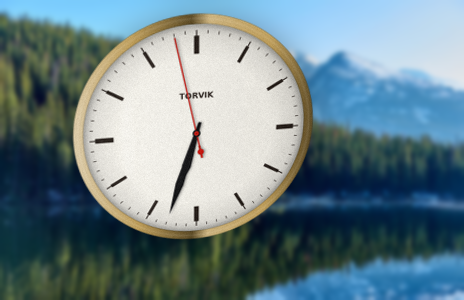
6.32.58
